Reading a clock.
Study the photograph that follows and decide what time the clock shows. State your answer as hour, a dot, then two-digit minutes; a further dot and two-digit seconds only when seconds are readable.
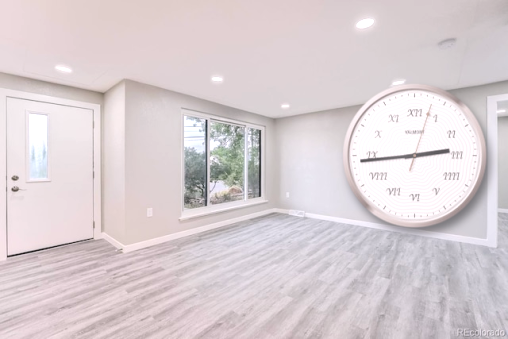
2.44.03
